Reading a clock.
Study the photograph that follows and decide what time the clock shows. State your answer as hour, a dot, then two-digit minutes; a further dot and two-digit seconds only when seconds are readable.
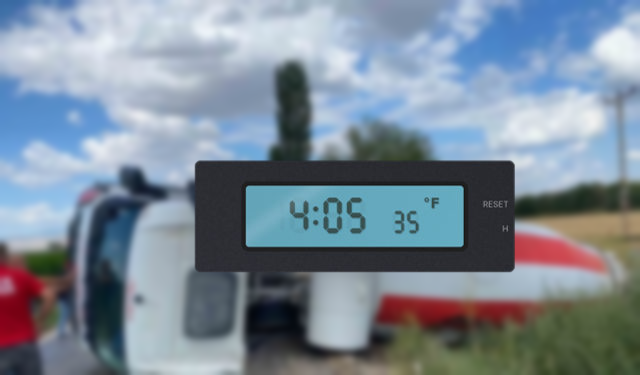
4.05
